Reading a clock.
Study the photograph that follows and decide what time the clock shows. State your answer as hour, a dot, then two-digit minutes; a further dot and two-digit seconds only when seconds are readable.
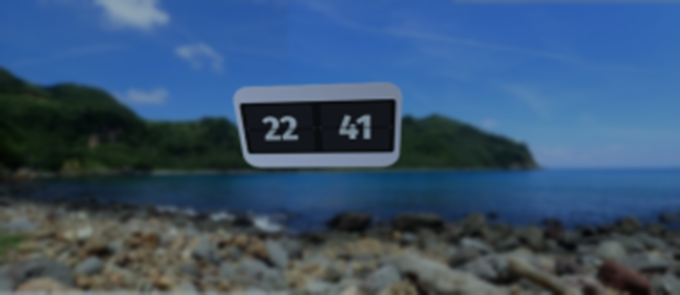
22.41
